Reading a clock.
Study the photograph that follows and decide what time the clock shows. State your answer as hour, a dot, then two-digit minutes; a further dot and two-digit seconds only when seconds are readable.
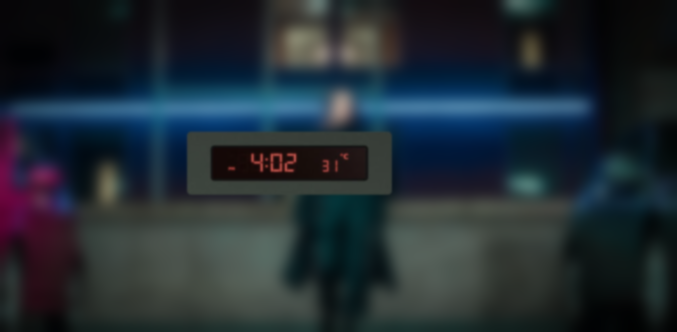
4.02
